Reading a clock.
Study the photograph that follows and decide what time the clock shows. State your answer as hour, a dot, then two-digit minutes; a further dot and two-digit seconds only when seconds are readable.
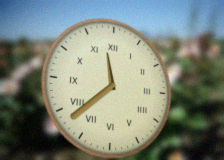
11.38
